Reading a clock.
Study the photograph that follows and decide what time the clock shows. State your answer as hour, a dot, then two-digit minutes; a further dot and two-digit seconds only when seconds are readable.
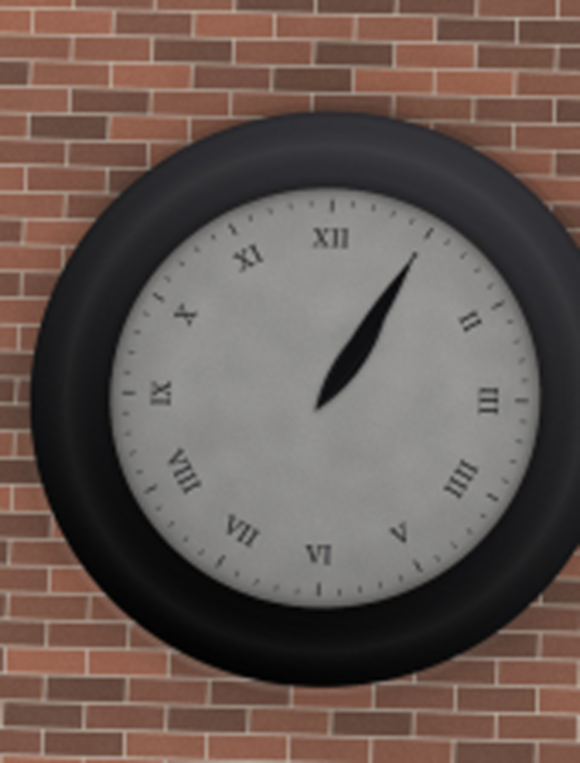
1.05
